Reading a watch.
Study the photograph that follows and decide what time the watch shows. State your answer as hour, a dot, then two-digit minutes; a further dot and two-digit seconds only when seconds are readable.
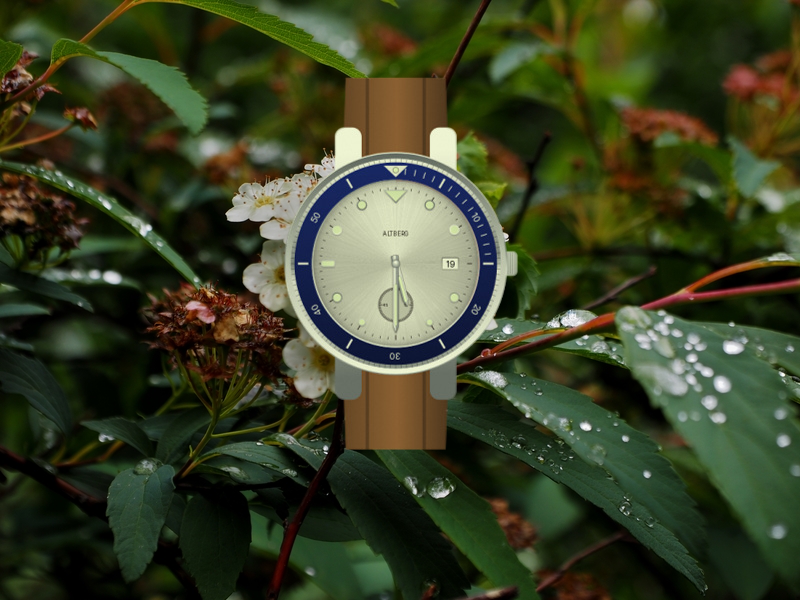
5.30
